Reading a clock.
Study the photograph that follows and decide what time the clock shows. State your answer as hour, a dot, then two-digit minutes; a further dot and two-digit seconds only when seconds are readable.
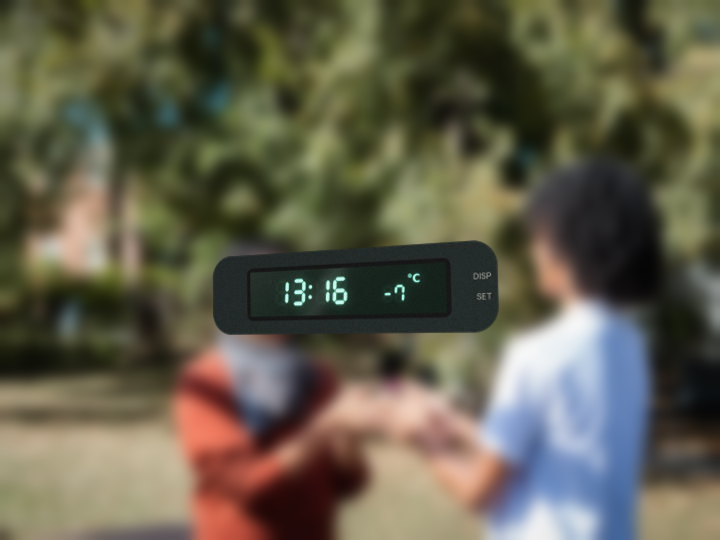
13.16
